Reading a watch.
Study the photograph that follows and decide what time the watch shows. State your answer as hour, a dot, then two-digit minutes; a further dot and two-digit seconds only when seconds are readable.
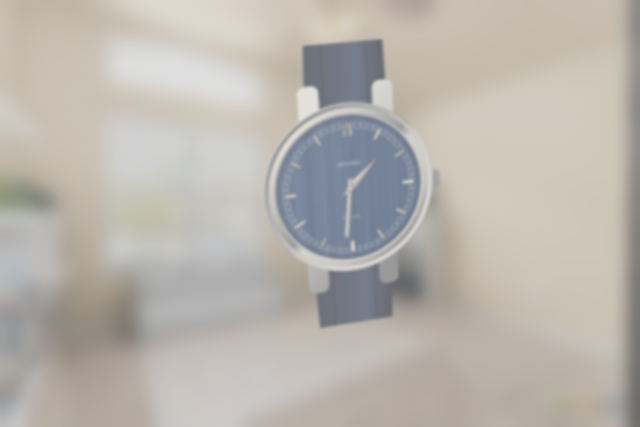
1.31
